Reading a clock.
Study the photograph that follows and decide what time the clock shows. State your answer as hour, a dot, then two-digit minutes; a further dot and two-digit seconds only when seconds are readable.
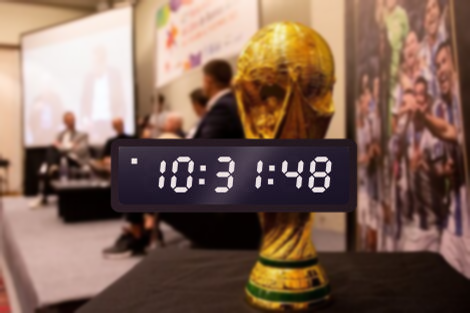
10.31.48
